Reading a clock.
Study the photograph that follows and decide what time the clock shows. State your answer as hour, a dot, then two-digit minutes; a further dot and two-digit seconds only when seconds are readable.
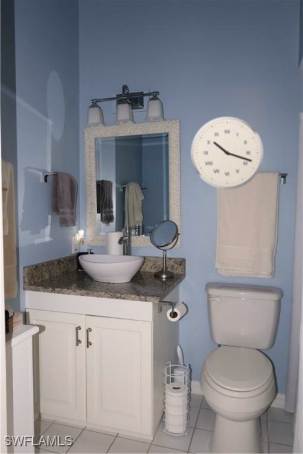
10.18
